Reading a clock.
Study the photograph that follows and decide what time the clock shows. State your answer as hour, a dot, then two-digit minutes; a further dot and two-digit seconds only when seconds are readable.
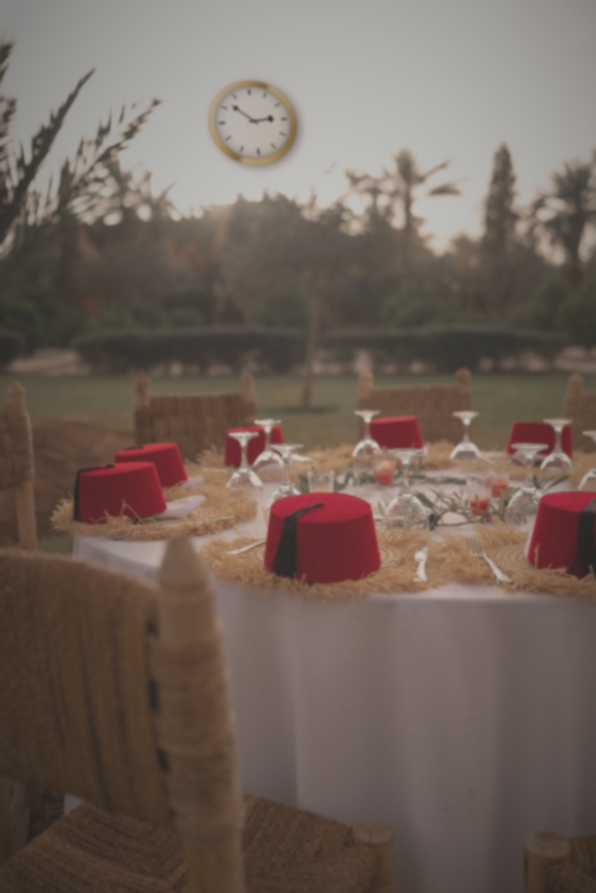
2.52
